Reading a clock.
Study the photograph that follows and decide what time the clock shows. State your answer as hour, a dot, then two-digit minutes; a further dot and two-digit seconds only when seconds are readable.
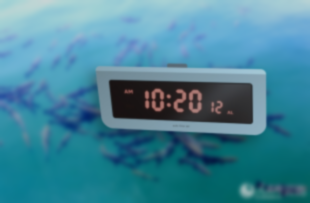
10.20.12
